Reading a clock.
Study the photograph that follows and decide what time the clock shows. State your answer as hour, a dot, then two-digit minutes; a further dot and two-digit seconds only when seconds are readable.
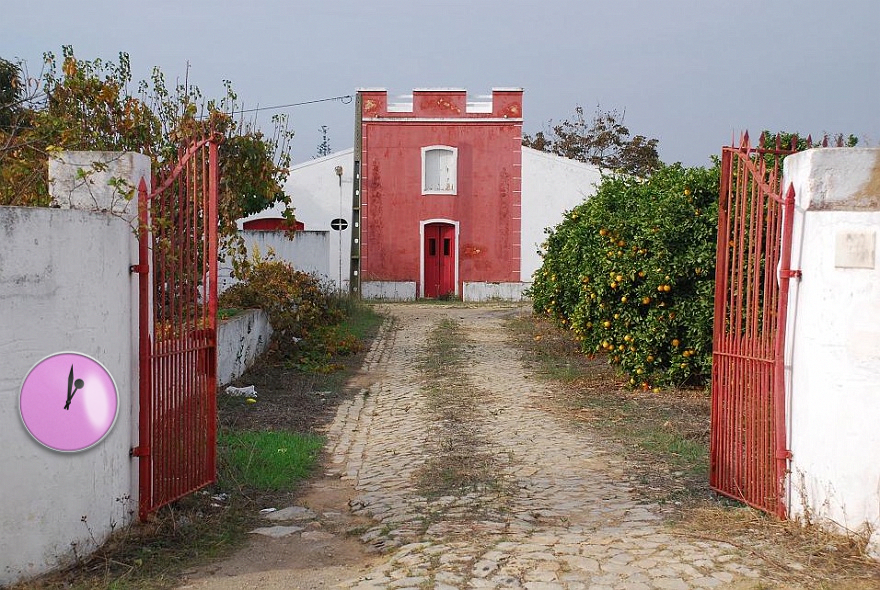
1.01
